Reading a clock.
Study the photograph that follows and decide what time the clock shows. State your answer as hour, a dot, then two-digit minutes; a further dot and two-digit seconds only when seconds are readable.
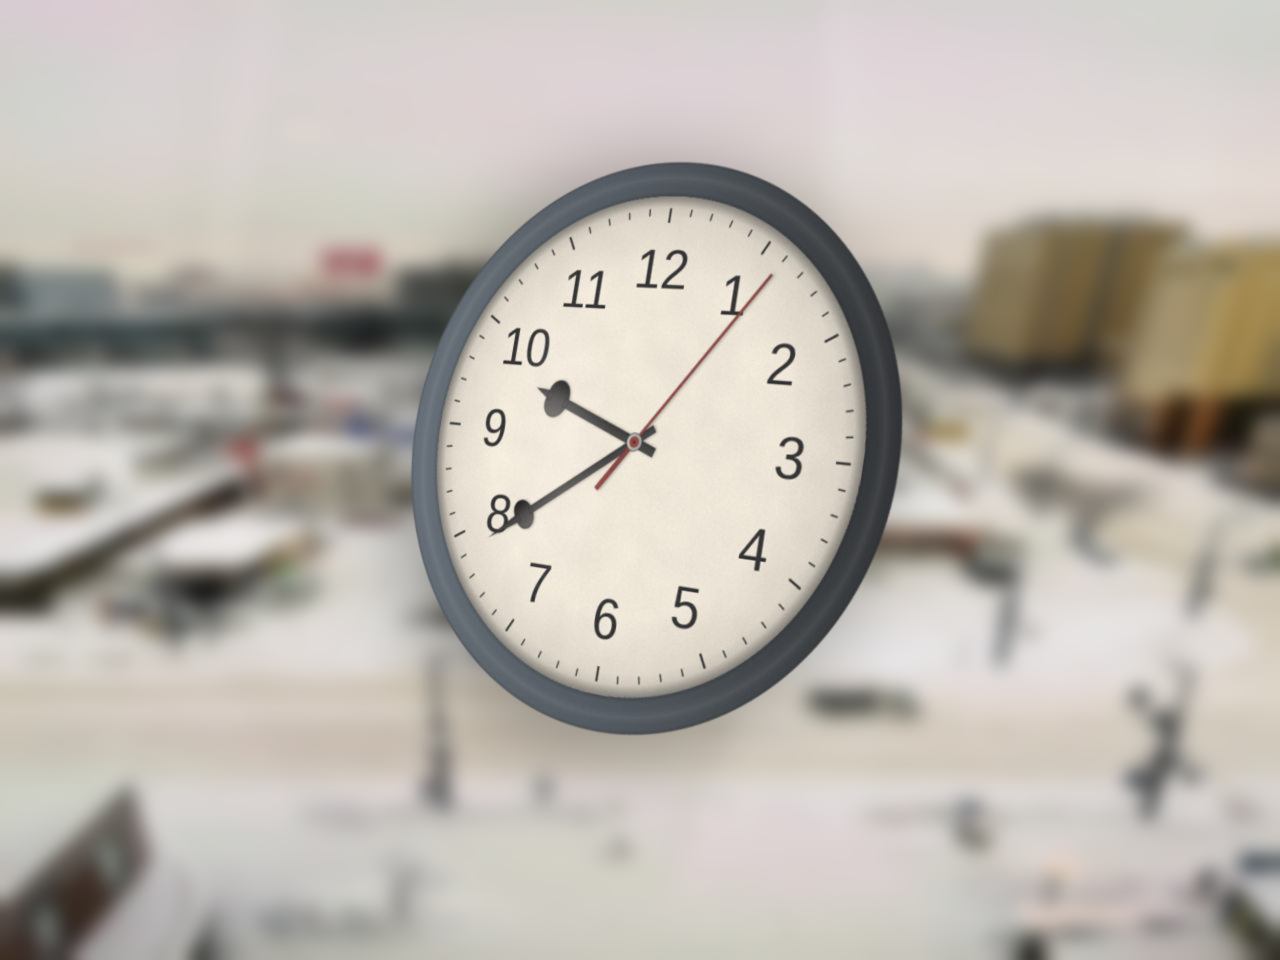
9.39.06
